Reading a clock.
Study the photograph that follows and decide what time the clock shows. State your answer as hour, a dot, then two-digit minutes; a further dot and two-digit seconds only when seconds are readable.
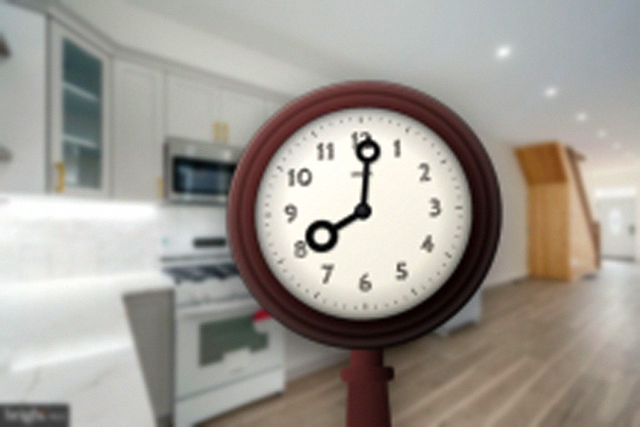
8.01
